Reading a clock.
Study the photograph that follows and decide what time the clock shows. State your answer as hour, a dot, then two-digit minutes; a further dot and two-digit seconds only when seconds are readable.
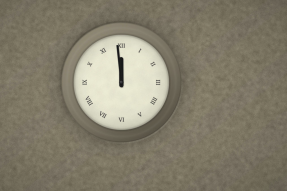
11.59
